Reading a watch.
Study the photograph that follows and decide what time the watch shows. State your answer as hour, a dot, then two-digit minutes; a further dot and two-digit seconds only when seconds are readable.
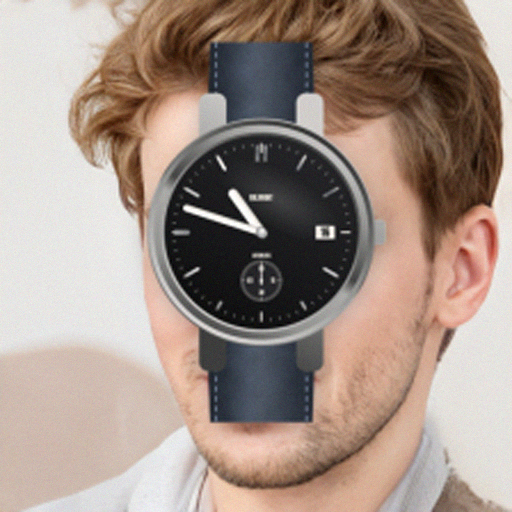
10.48
